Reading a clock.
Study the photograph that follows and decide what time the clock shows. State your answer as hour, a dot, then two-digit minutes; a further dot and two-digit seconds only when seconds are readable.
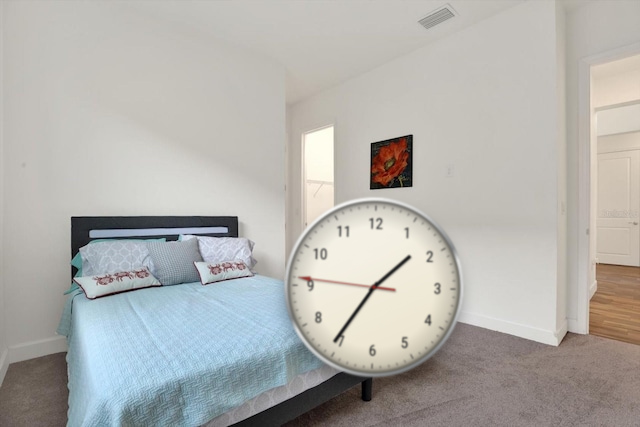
1.35.46
